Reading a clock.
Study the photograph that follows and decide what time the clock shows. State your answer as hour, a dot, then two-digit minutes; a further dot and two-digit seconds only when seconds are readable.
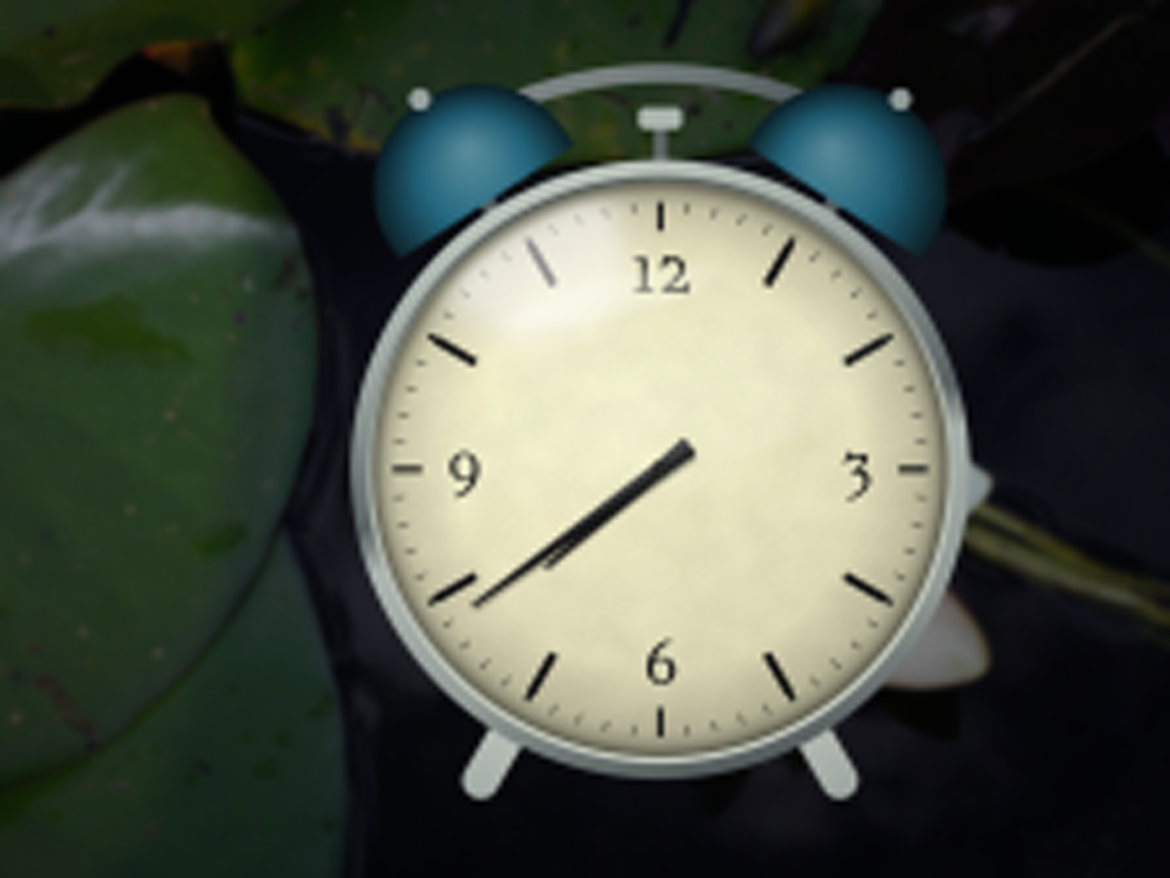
7.39
